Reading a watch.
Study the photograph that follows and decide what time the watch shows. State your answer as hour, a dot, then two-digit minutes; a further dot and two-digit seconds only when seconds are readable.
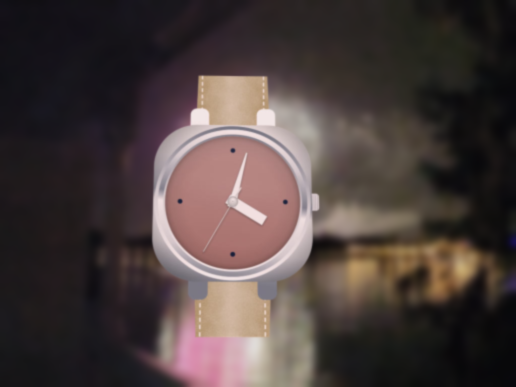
4.02.35
